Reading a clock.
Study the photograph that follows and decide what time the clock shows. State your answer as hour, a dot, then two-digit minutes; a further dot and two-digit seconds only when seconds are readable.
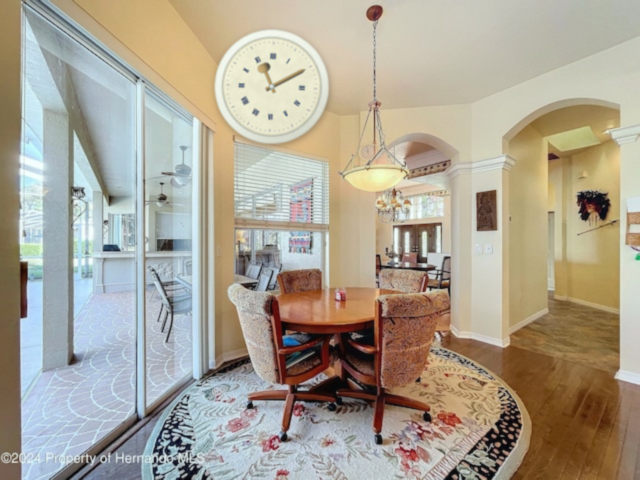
11.10
